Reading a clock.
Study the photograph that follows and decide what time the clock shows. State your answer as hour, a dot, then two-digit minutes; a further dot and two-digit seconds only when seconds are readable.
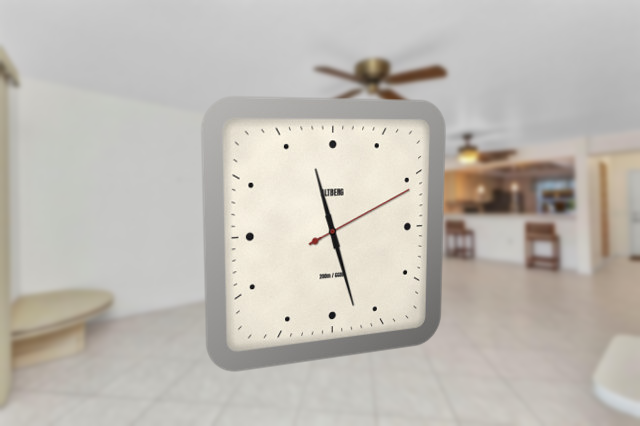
11.27.11
